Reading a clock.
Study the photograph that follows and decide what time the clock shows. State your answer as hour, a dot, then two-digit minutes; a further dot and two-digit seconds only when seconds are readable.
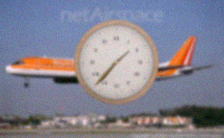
1.37
